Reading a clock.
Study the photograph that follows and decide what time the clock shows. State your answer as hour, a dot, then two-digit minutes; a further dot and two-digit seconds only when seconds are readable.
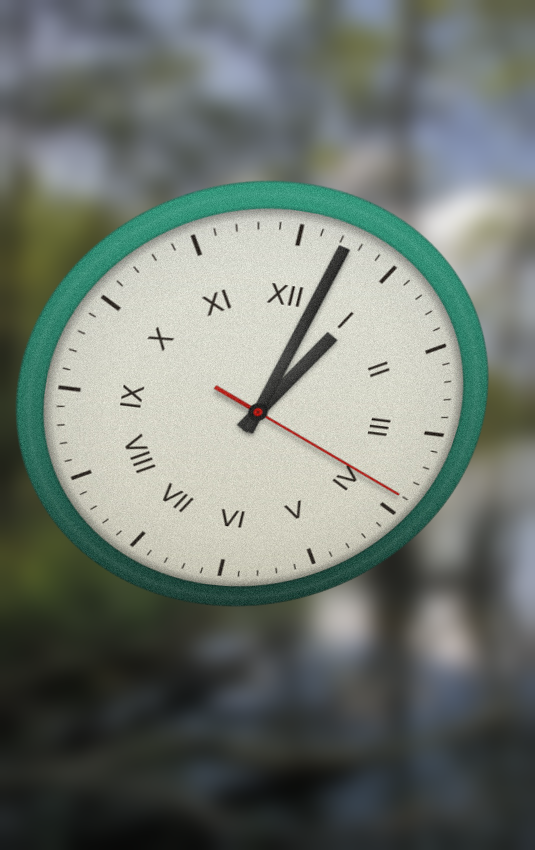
1.02.19
